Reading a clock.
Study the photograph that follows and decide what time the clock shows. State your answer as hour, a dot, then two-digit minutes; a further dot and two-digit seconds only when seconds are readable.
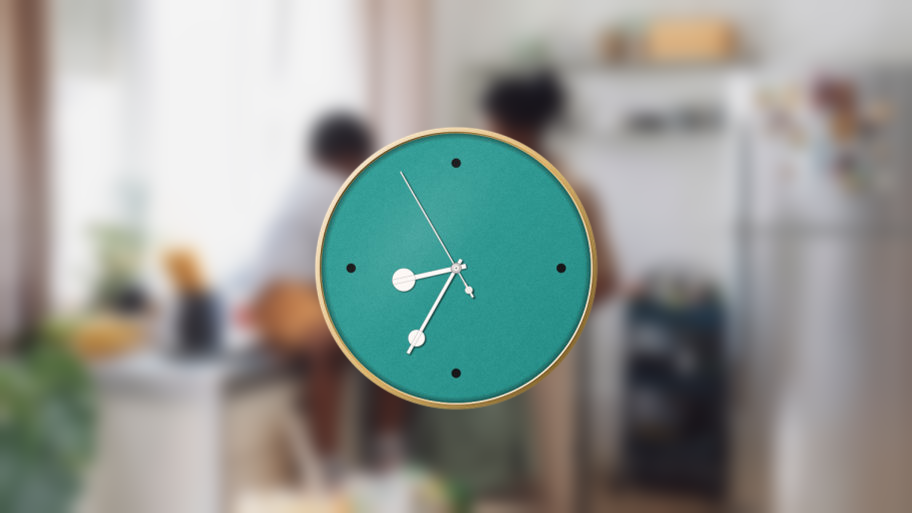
8.34.55
